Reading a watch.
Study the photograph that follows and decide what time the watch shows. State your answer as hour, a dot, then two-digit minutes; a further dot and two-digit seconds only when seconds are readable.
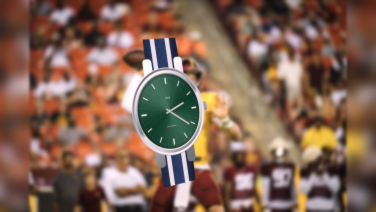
2.21
